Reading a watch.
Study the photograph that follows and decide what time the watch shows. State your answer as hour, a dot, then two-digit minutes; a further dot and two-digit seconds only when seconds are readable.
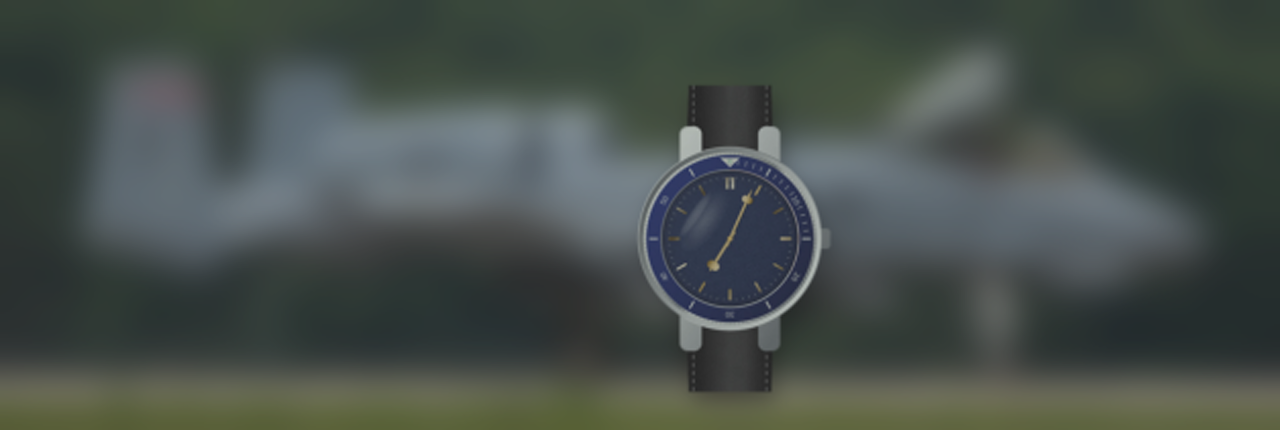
7.04
